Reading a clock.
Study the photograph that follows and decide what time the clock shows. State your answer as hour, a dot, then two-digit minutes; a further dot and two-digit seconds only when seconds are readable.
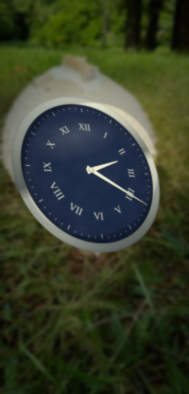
2.20
